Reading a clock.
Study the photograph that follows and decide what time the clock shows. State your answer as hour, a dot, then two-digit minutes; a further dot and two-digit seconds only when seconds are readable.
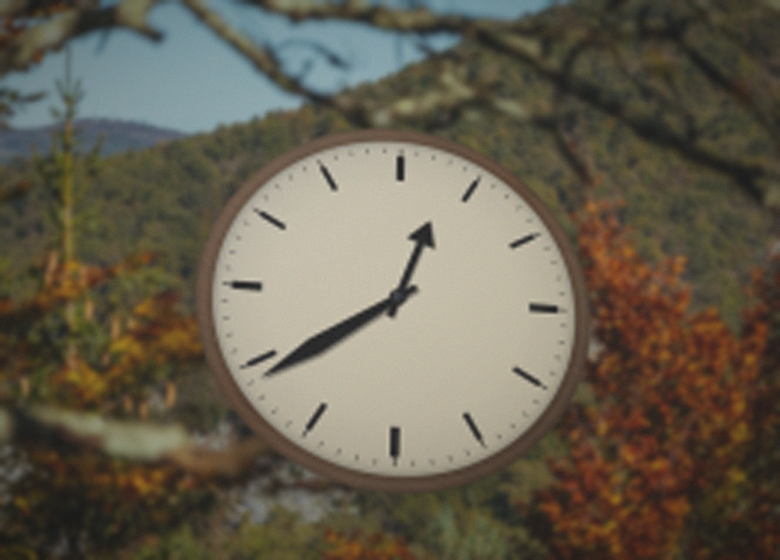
12.39
